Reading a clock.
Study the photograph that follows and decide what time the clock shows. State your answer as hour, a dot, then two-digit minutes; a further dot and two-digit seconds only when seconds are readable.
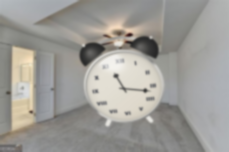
11.17
